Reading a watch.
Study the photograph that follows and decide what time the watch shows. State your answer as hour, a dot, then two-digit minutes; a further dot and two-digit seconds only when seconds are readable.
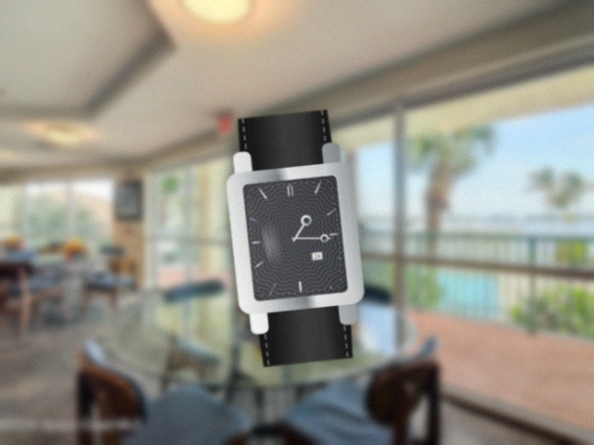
1.16
